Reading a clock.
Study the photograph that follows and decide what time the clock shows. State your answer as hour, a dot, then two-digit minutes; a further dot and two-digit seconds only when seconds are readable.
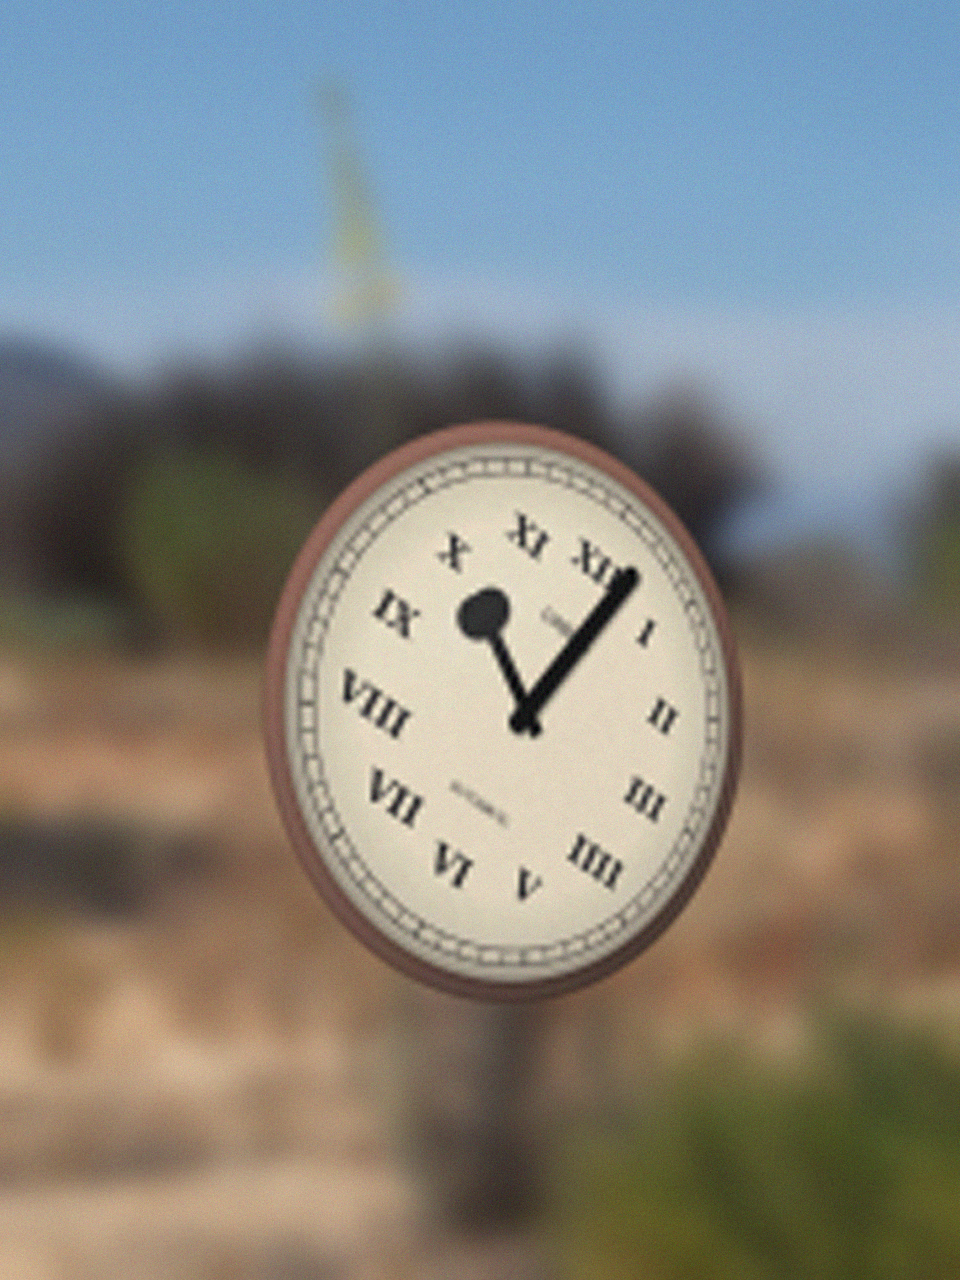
10.02
